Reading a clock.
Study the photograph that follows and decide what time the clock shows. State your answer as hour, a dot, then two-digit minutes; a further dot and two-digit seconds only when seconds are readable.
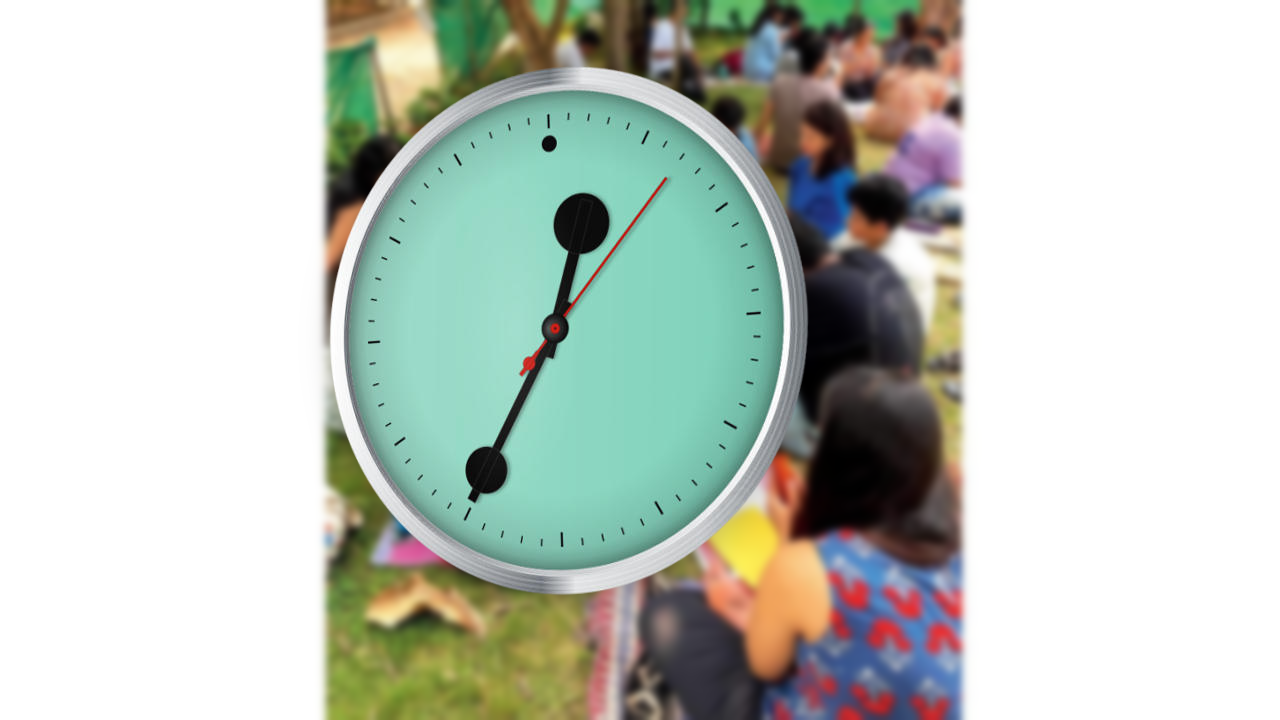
12.35.07
